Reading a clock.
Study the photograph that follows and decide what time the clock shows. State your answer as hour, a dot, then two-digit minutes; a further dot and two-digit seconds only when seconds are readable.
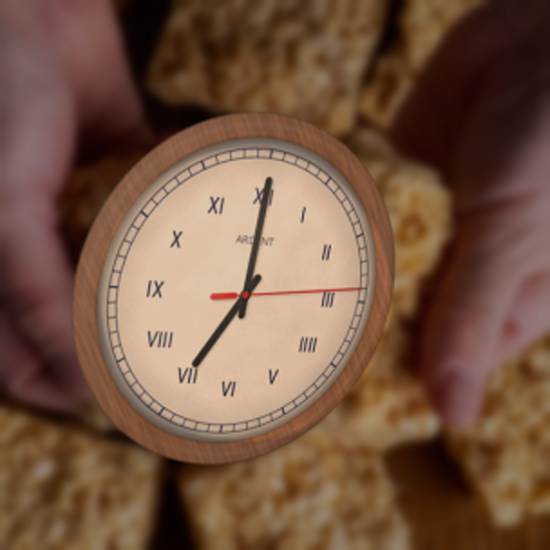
7.00.14
